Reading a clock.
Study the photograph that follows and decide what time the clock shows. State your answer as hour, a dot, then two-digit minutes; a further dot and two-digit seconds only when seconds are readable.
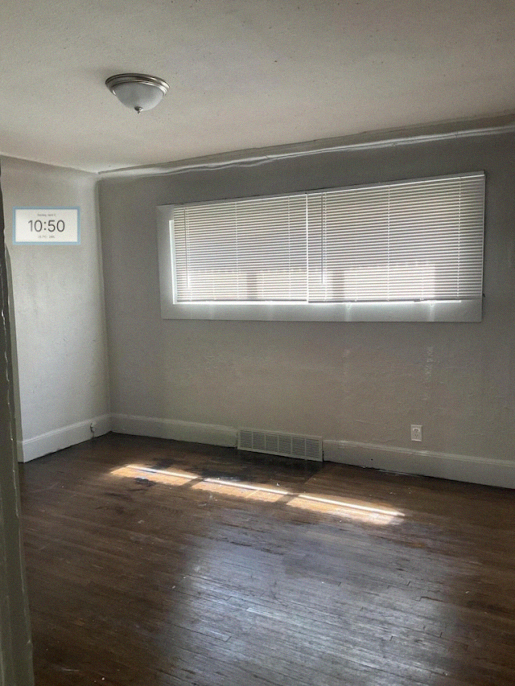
10.50
